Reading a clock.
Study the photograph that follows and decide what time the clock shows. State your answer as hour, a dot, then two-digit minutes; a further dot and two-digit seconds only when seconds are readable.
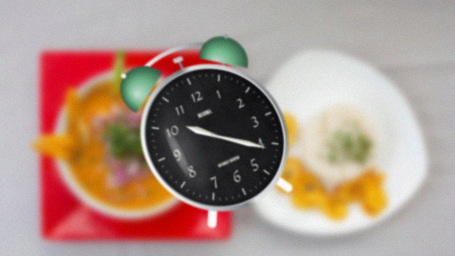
10.21
